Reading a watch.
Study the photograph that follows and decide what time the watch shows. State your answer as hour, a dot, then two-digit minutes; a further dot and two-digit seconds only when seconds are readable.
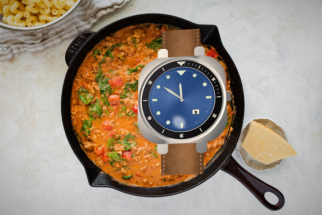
11.51
